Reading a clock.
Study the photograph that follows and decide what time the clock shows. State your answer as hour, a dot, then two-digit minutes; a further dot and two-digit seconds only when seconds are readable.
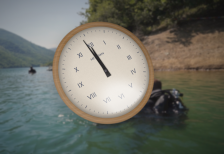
11.59
